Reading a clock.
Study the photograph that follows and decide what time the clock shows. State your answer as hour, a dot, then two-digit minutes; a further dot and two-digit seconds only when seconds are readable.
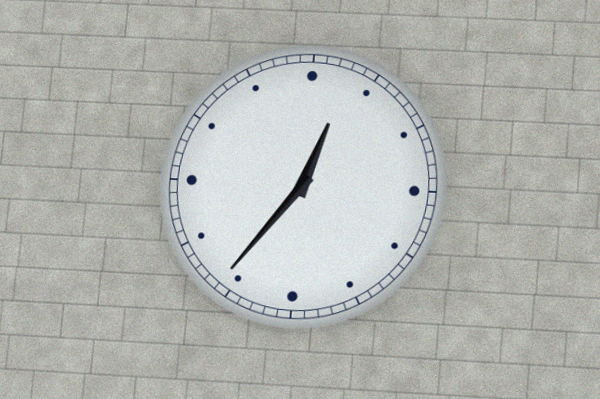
12.36
